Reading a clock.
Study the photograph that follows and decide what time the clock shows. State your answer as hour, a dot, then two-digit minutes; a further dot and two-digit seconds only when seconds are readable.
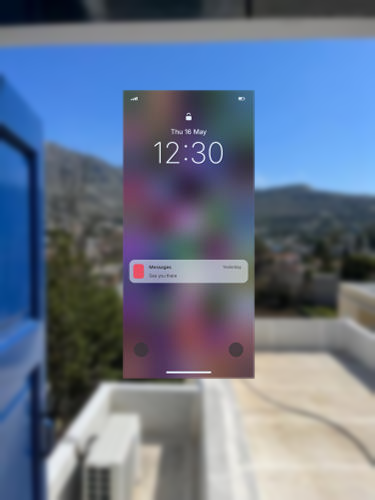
12.30
